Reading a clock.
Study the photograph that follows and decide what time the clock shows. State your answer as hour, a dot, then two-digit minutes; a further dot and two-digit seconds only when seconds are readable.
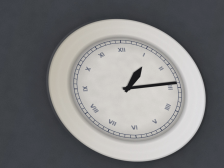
1.14
